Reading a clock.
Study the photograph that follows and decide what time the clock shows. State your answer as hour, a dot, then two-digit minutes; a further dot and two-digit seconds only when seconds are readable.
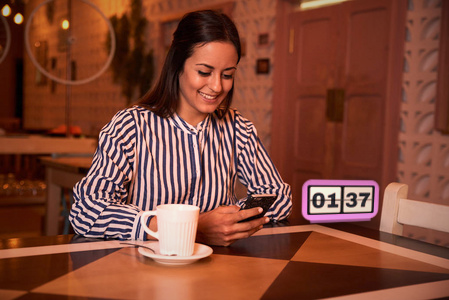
1.37
